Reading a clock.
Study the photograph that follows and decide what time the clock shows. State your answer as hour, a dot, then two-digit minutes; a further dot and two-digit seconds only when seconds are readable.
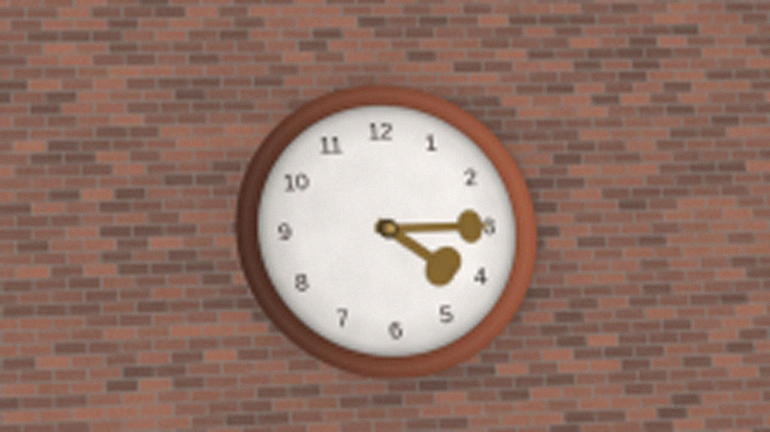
4.15
